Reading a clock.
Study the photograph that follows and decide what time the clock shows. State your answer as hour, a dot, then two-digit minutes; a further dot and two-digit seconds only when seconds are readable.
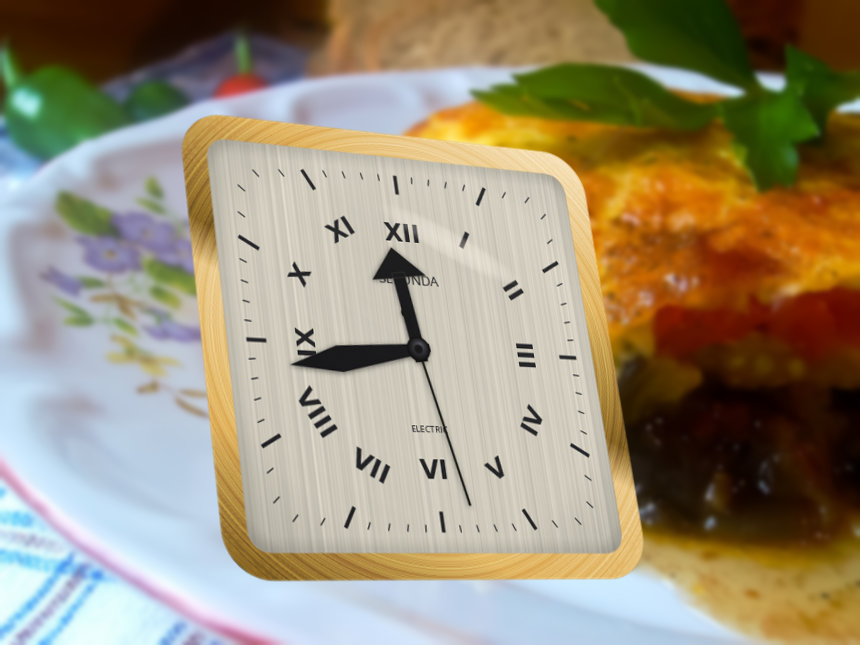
11.43.28
